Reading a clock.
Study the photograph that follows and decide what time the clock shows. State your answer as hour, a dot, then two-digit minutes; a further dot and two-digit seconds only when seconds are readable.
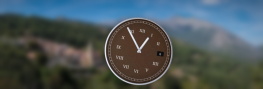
12.54
